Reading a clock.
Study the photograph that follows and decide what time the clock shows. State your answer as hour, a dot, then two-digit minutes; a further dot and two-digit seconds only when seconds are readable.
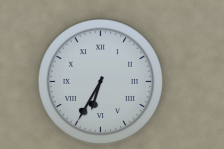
6.35
